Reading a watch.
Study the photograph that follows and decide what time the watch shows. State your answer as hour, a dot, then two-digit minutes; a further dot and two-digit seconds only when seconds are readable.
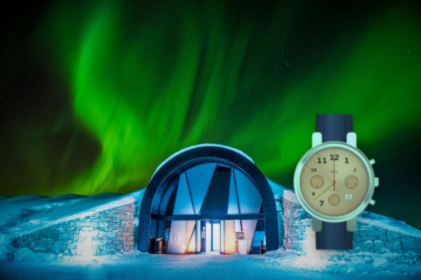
7.38
